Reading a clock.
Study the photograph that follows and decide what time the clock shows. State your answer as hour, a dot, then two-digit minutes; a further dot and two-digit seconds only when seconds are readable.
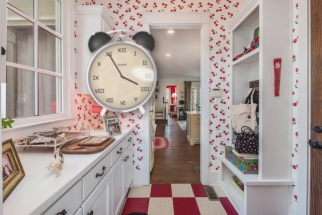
3.55
